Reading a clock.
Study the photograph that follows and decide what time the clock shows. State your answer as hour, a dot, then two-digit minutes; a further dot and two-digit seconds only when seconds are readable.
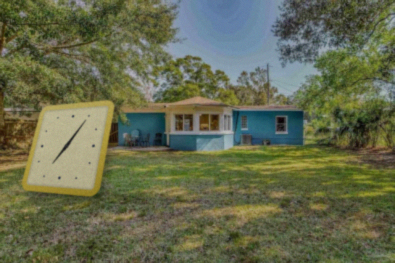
7.05
